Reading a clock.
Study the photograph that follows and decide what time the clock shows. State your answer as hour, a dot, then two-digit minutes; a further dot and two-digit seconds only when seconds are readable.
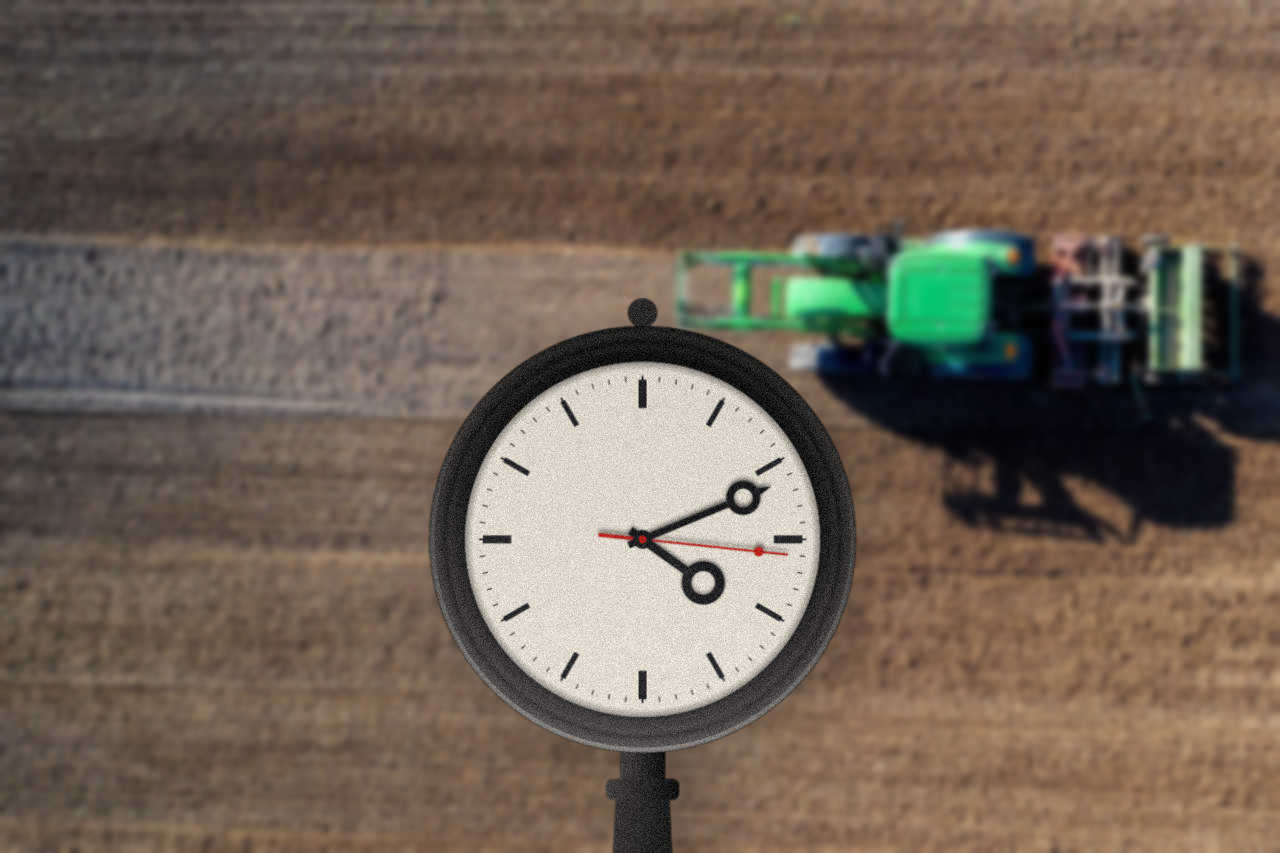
4.11.16
